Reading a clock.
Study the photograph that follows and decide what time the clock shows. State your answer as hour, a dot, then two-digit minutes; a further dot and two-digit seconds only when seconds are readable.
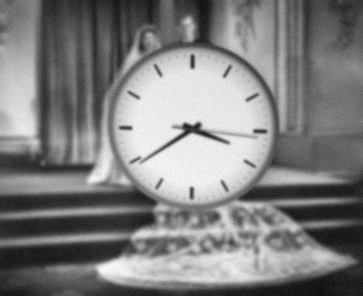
3.39.16
